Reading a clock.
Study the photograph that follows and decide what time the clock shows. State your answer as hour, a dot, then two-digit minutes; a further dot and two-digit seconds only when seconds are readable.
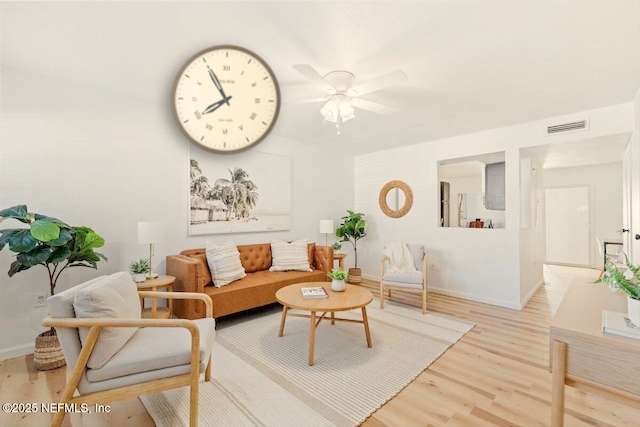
7.55
